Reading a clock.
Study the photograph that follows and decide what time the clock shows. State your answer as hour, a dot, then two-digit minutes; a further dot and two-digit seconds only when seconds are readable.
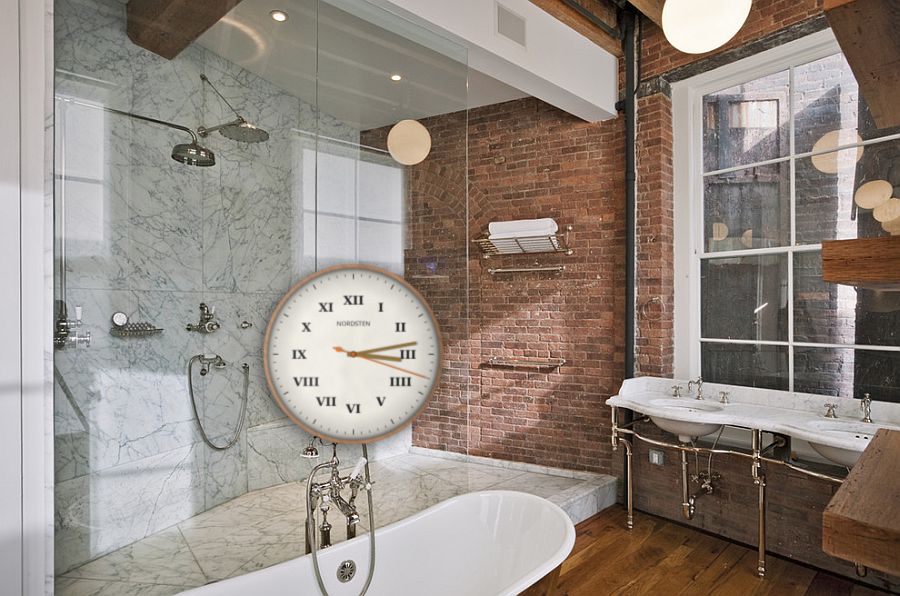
3.13.18
